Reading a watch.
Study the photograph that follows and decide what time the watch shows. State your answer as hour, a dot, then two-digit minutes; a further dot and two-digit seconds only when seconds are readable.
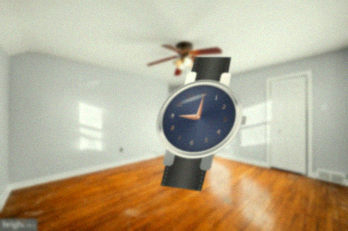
9.00
